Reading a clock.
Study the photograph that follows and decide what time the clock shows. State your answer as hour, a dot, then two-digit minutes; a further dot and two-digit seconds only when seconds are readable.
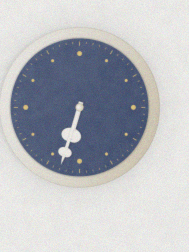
6.33
